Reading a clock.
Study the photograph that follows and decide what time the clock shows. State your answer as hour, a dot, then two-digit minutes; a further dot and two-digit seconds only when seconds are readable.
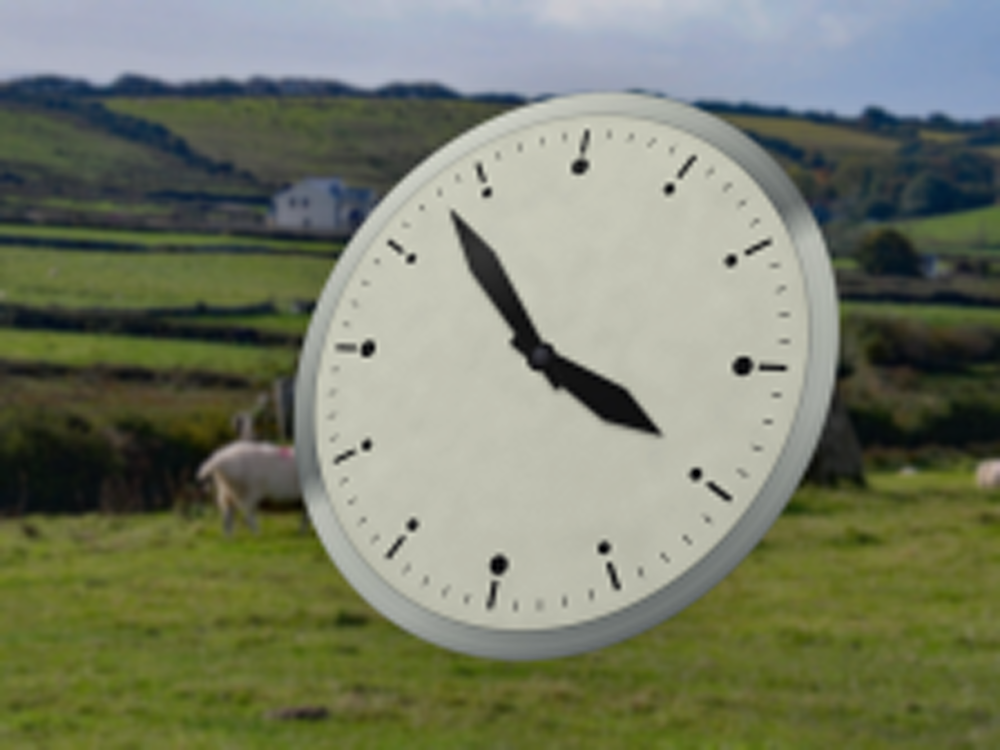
3.53
